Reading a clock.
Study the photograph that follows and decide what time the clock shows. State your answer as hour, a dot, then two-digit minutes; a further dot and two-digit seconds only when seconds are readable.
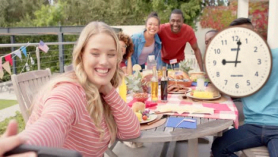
9.02
